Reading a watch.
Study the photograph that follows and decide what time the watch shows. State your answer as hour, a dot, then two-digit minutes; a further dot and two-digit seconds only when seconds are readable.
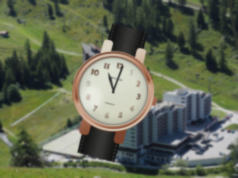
11.01
